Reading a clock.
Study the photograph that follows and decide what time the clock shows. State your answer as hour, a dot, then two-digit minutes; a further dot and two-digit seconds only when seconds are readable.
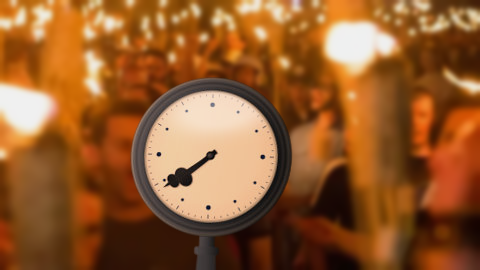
7.39
